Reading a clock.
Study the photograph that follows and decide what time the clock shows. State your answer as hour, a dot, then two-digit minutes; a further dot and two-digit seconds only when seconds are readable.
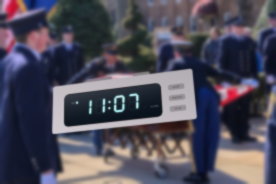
11.07
